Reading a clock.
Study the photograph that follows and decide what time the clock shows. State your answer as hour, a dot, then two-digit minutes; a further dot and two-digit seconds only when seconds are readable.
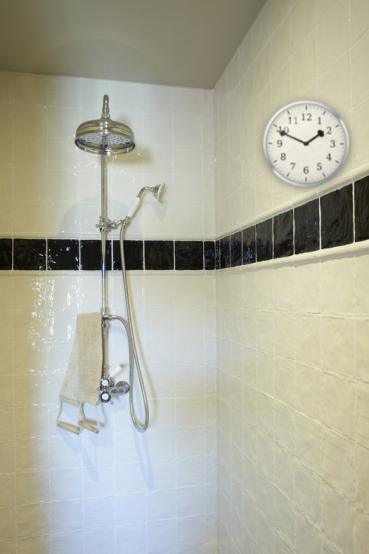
1.49
